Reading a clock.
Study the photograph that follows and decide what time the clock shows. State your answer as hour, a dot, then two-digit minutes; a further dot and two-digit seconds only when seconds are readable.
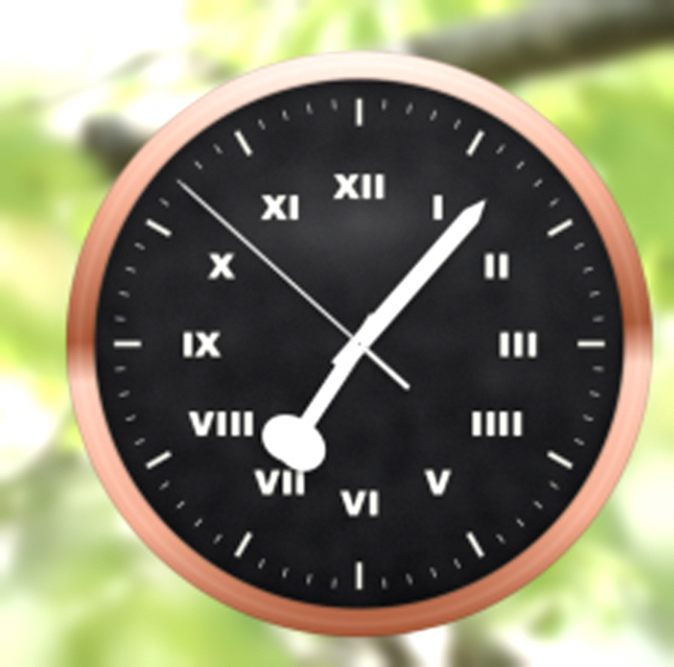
7.06.52
